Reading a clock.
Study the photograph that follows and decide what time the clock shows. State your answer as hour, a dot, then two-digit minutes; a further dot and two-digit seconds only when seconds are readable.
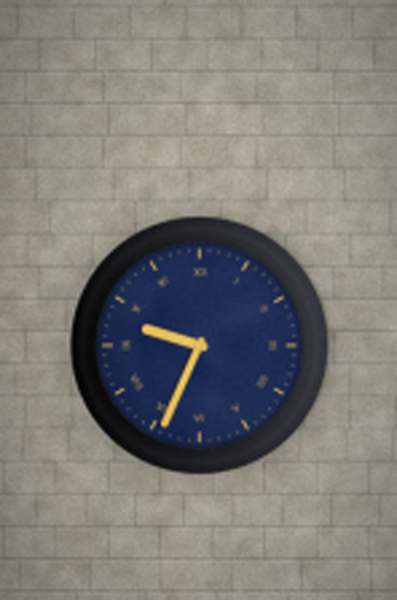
9.34
